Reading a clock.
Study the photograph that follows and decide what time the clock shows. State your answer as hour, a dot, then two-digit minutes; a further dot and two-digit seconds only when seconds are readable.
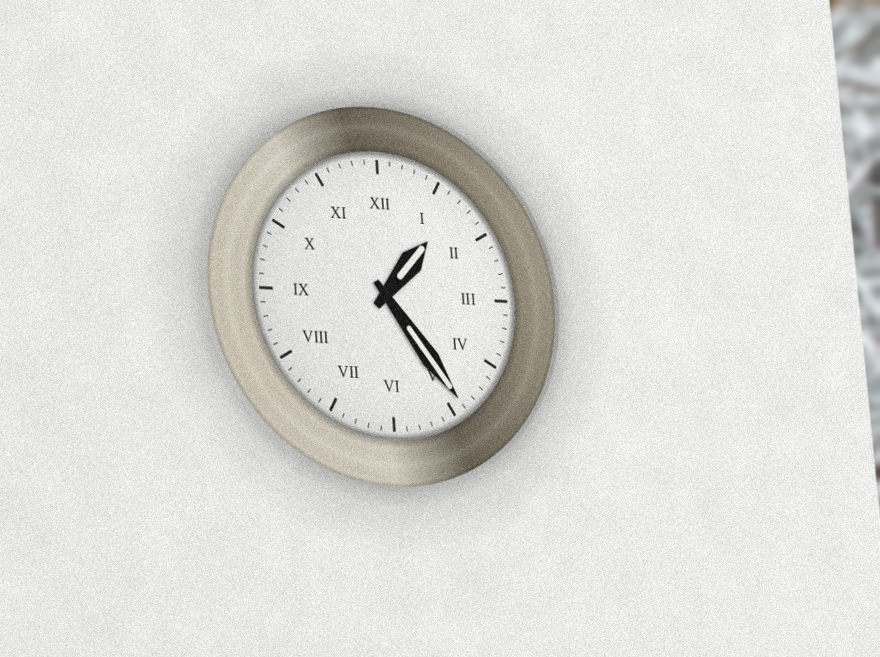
1.24
